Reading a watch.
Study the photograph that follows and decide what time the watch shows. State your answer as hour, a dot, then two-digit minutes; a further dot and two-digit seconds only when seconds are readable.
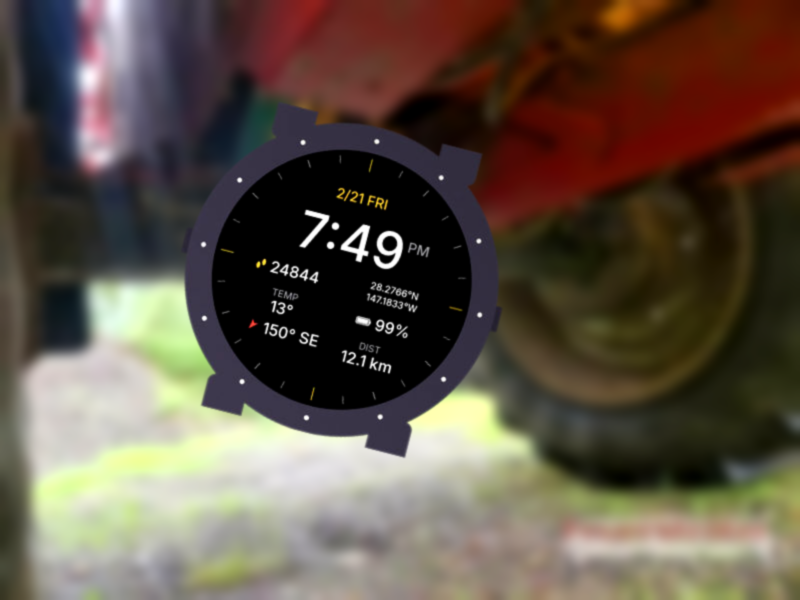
7.49
